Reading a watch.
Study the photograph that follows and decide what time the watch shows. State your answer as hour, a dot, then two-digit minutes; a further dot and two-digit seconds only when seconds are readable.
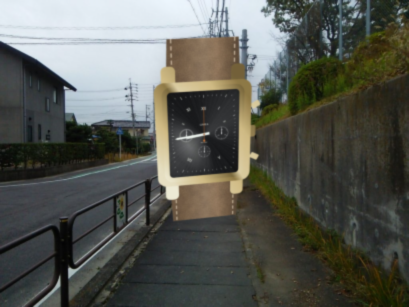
8.44
